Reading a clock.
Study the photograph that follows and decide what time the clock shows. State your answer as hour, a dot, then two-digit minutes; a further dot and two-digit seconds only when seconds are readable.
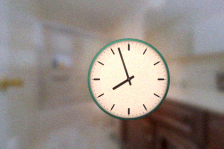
7.57
